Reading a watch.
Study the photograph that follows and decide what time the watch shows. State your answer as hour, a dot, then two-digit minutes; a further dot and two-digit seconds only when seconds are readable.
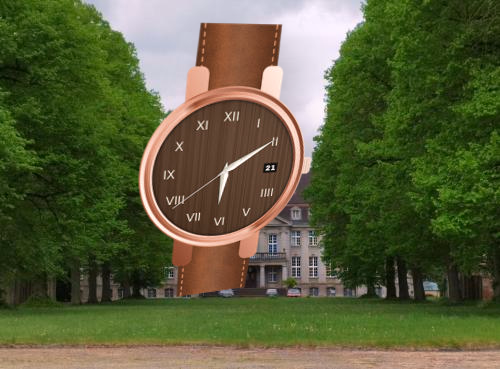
6.09.39
